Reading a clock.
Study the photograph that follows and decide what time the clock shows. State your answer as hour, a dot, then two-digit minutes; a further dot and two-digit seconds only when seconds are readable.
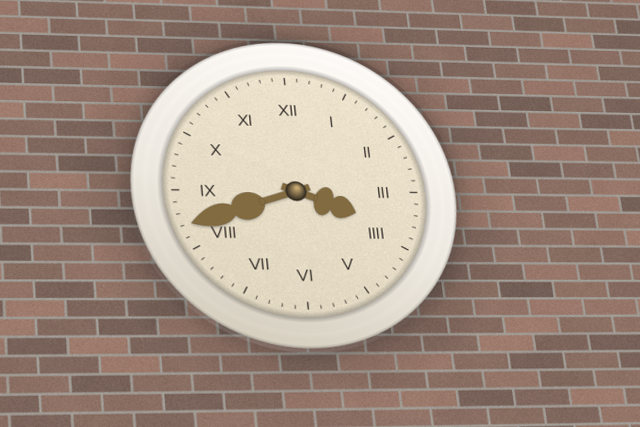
3.42
